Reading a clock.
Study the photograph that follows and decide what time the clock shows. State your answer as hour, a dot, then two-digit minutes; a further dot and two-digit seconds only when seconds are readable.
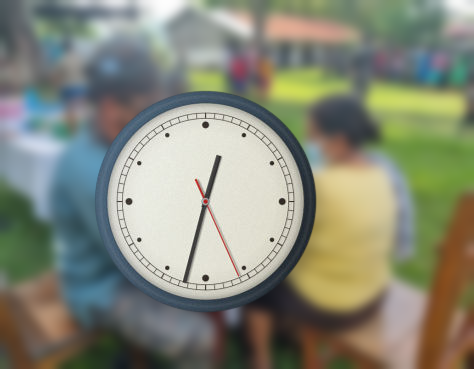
12.32.26
